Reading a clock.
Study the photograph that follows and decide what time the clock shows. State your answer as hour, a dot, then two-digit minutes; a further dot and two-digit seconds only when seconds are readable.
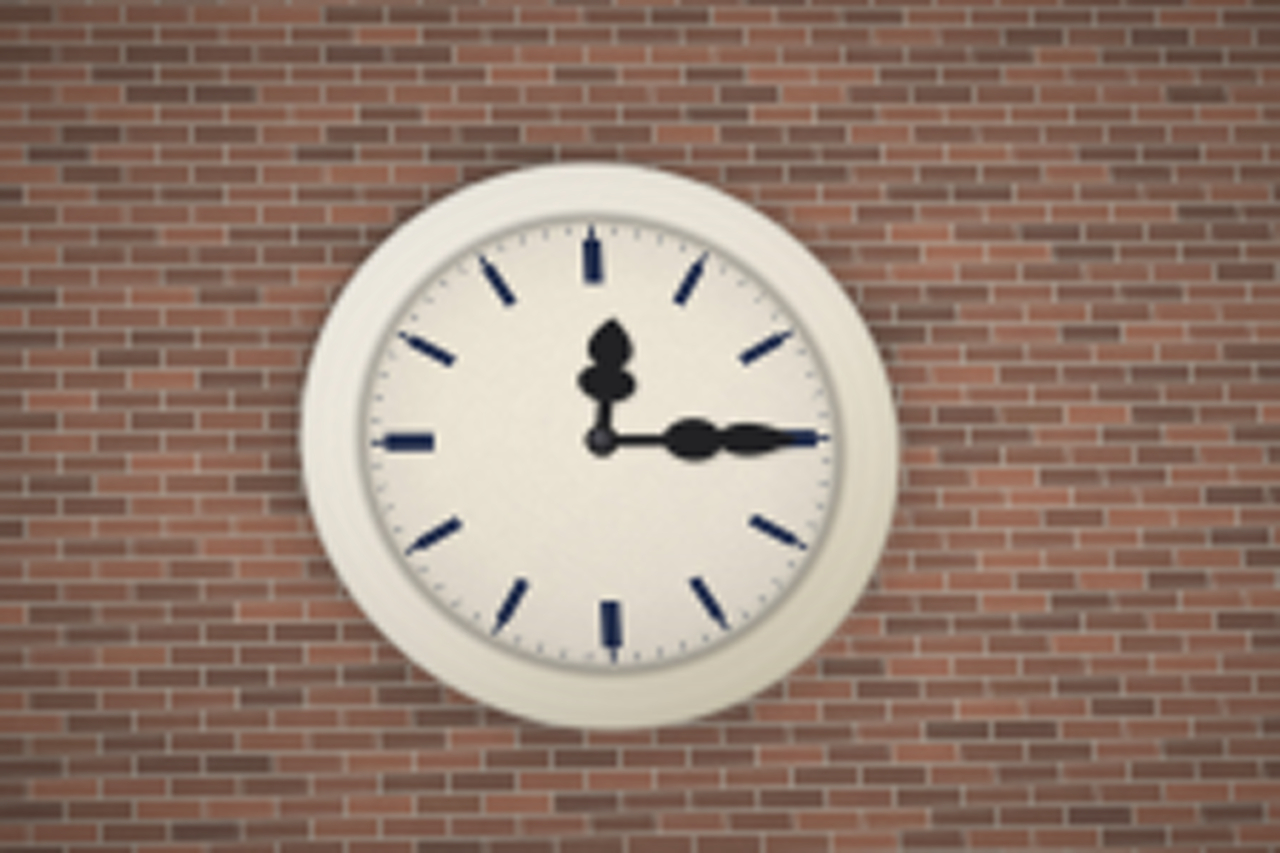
12.15
